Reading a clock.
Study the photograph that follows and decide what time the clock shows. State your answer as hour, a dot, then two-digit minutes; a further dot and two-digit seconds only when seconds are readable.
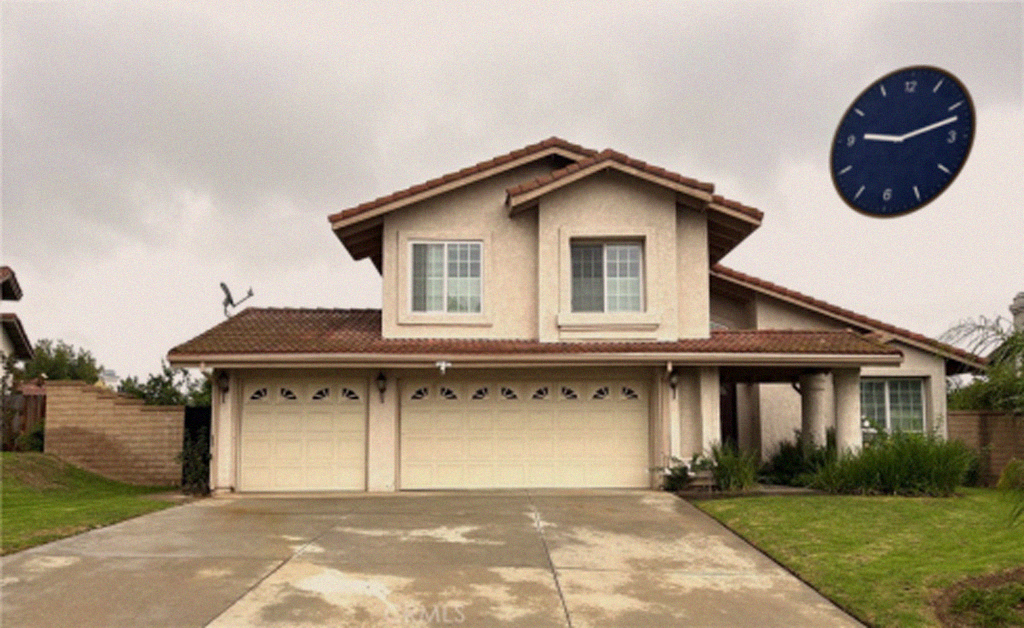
9.12
